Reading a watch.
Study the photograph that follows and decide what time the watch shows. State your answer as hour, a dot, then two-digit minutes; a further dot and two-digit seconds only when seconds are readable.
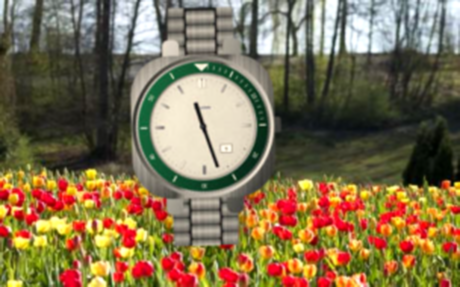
11.27
